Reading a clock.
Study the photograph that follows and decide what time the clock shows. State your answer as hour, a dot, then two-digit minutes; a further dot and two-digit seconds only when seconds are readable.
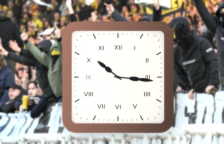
10.16
